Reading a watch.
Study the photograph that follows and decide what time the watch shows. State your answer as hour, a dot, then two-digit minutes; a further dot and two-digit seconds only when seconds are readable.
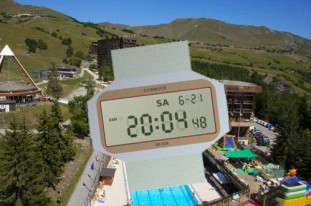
20.04.48
